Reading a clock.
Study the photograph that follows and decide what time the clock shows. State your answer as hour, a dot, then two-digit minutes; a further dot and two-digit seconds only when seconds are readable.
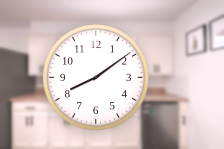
8.09
